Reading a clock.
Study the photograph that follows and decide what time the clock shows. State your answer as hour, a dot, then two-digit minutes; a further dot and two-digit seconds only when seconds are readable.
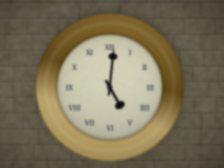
5.01
